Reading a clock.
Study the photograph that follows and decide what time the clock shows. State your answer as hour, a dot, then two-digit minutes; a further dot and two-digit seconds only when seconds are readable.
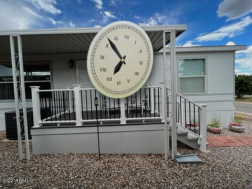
6.52
